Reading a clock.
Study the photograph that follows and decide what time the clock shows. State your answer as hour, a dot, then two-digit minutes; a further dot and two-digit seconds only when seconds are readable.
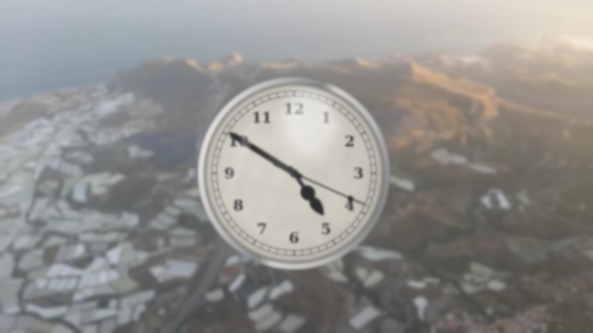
4.50.19
